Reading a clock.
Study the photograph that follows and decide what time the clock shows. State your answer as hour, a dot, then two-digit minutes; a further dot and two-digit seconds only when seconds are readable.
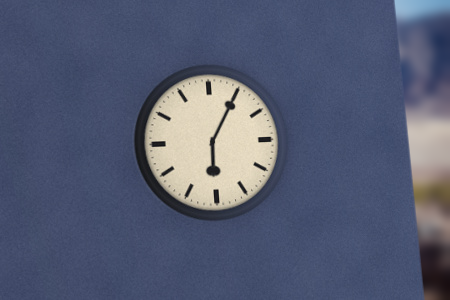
6.05
